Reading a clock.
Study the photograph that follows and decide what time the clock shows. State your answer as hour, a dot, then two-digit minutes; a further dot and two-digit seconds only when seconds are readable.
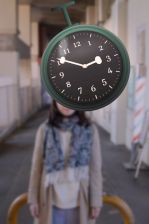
2.51
